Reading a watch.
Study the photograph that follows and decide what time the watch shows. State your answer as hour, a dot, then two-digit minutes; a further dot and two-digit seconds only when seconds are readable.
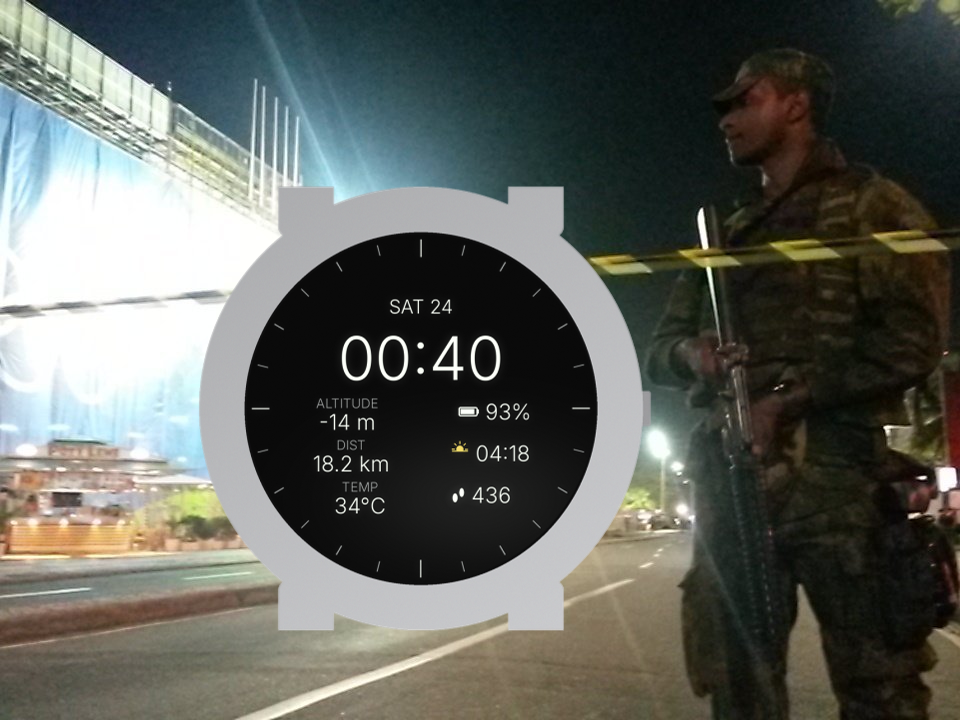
0.40
